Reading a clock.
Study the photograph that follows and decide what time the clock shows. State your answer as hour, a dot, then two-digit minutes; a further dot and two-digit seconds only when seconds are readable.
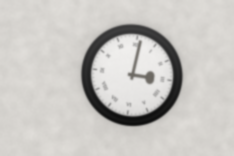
3.01
